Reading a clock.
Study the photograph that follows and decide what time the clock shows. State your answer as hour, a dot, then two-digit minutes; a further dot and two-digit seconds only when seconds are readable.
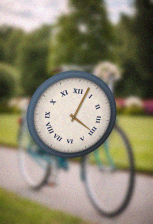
4.03
